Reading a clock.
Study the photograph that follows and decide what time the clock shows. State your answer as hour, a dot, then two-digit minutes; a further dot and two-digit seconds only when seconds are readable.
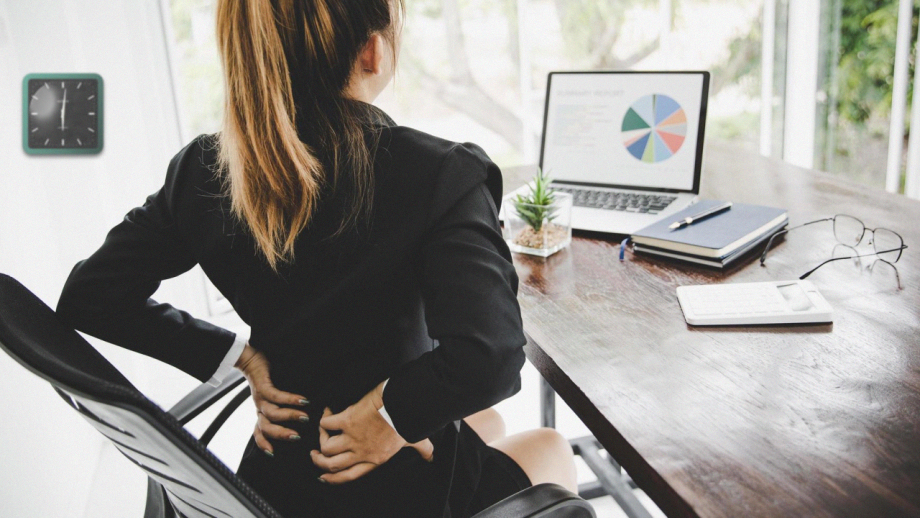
6.01
